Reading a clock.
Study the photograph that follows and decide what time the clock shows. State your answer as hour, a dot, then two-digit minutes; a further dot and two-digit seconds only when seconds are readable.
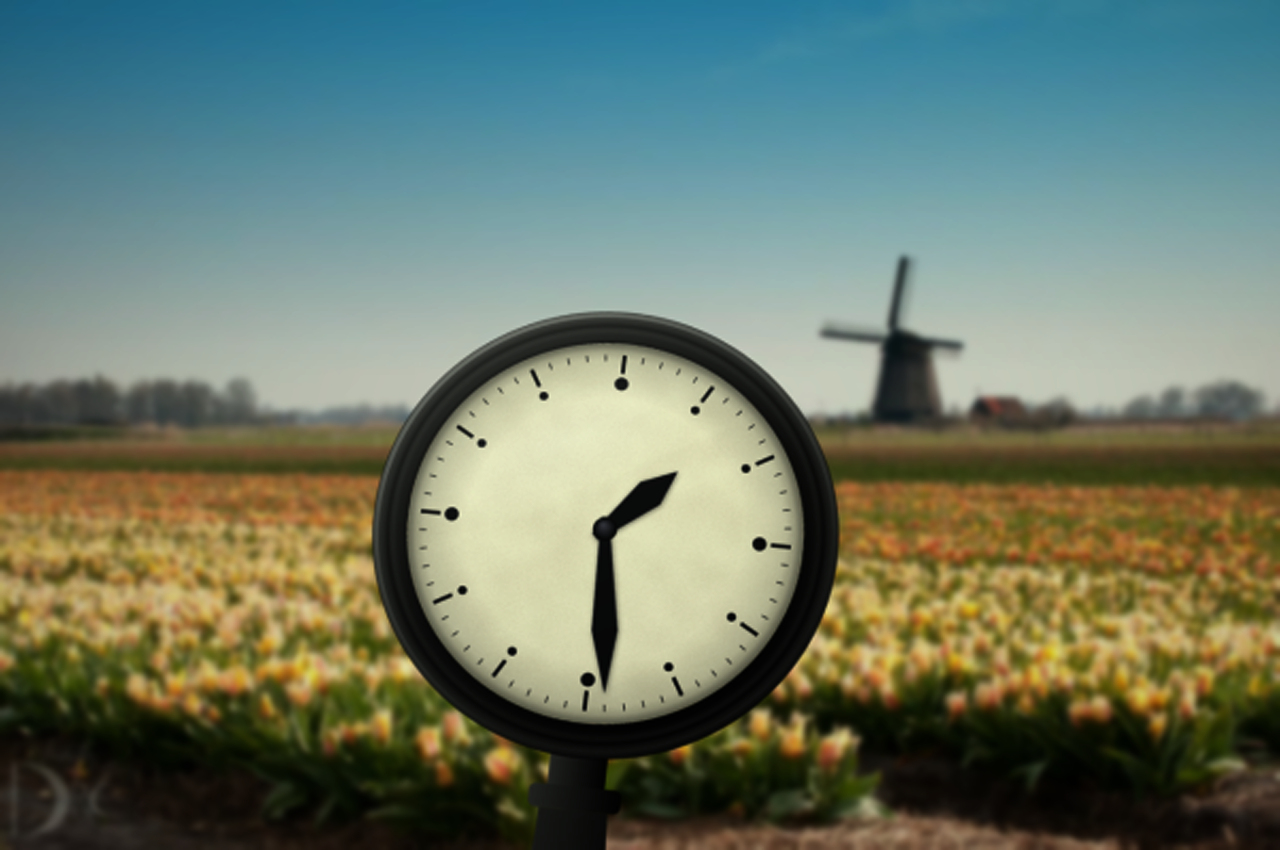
1.29
